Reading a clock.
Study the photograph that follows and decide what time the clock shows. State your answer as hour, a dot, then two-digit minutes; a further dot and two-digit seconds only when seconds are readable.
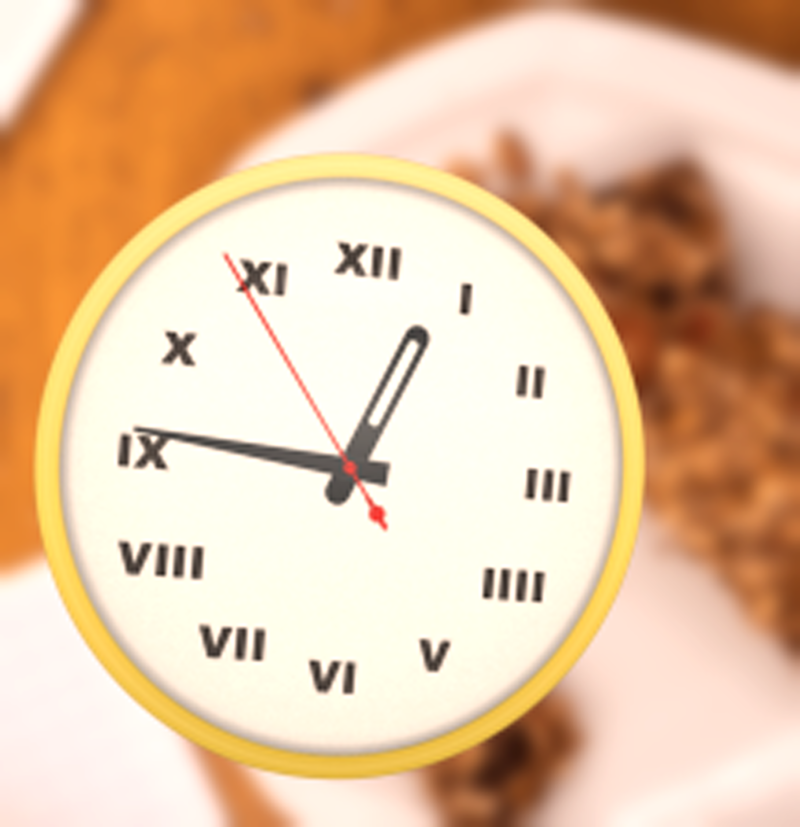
12.45.54
